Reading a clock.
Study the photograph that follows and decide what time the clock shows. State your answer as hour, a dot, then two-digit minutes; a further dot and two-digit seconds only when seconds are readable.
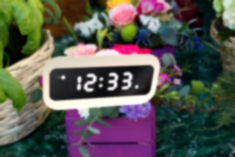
12.33
